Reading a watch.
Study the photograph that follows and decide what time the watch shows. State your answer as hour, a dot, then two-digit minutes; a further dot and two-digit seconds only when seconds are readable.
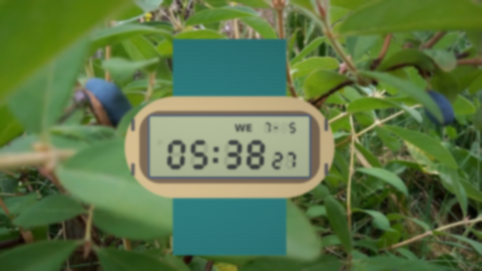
5.38.27
